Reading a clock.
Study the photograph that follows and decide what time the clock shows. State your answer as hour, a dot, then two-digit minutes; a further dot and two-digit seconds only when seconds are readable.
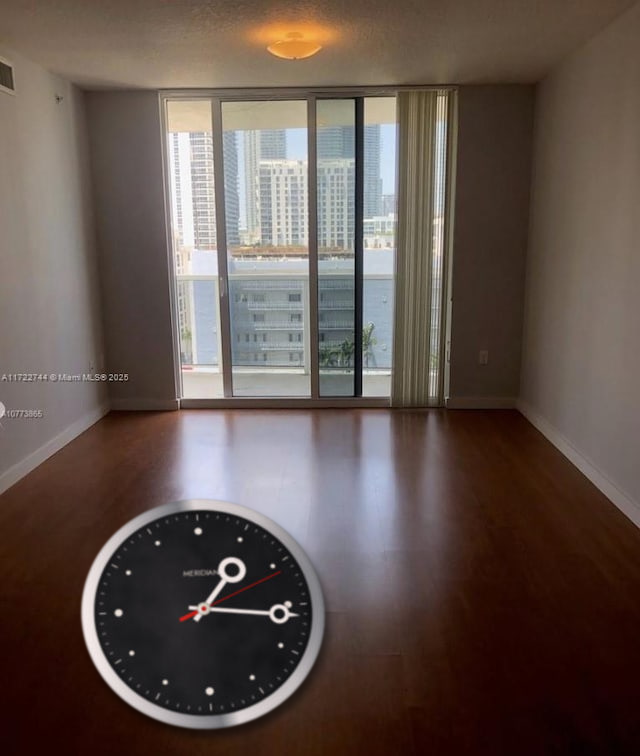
1.16.11
